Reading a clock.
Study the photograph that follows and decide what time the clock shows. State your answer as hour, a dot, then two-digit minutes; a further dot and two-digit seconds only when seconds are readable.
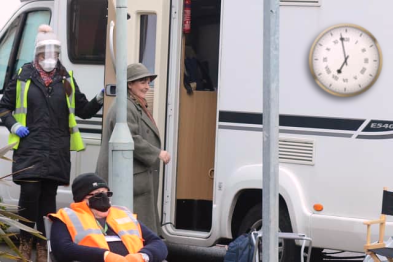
6.58
